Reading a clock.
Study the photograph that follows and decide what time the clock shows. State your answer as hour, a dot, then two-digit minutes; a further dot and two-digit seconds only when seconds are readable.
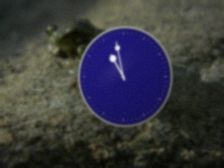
10.58
